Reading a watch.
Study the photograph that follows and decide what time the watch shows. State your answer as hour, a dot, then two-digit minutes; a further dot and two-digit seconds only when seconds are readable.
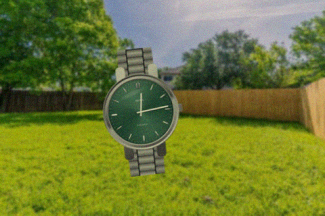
12.14
